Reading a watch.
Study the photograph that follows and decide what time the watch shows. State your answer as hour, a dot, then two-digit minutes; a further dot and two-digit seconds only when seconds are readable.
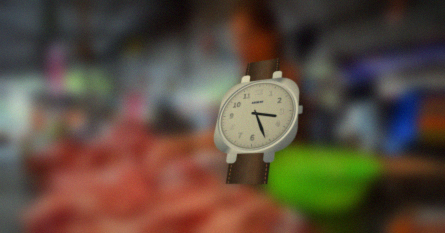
3.26
